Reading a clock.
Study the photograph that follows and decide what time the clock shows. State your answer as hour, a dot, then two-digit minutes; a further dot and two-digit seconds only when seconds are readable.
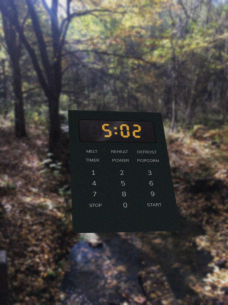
5.02
